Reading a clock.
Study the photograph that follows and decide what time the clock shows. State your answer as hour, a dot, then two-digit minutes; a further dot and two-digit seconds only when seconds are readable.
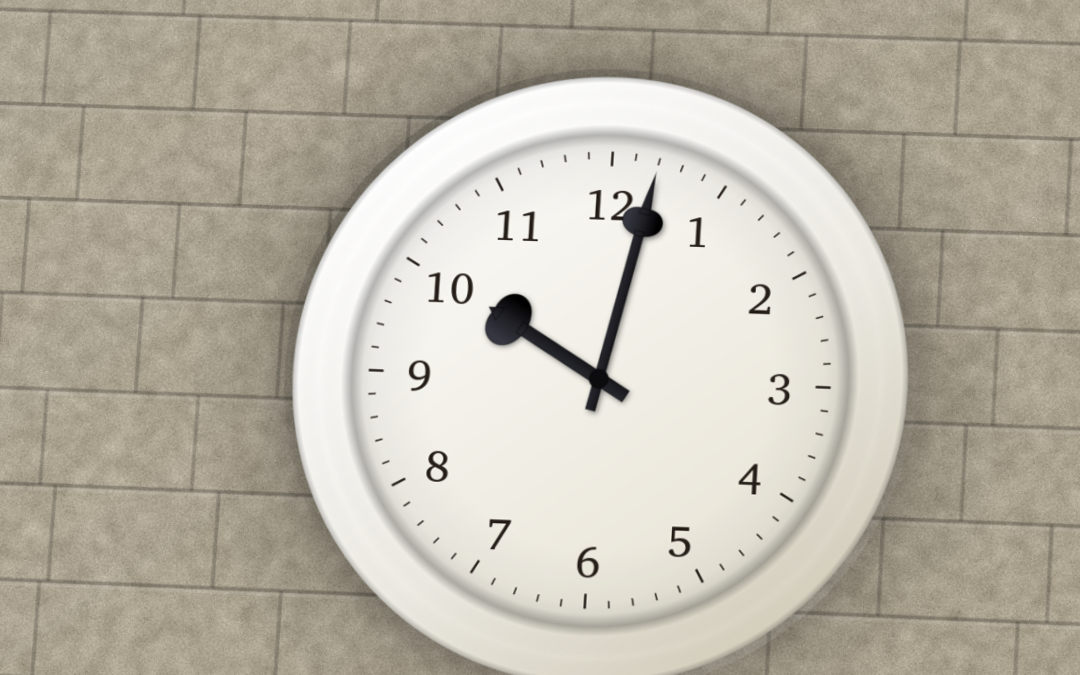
10.02
